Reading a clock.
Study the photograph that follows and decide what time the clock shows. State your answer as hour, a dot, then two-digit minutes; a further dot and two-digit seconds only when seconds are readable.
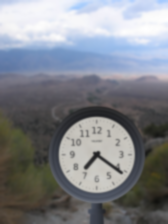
7.21
